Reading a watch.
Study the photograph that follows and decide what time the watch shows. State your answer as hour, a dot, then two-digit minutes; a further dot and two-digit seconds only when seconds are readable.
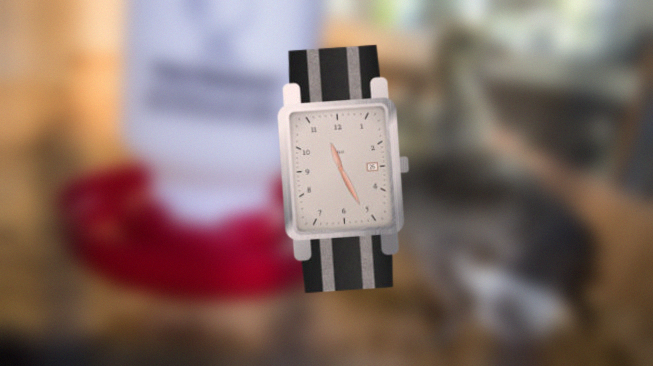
11.26
